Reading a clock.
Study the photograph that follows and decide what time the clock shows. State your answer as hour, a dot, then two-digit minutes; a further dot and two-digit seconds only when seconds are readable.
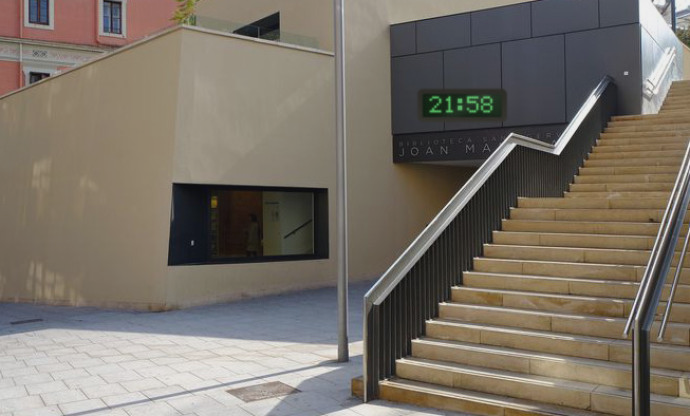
21.58
